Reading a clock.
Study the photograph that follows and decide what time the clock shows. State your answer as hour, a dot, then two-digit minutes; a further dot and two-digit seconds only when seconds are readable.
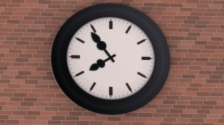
7.54
